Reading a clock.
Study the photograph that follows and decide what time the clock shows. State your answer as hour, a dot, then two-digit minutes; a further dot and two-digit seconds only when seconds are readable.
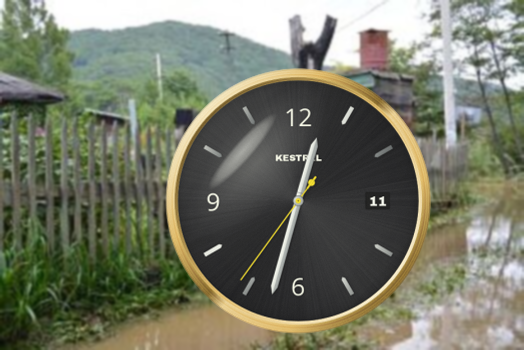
12.32.36
